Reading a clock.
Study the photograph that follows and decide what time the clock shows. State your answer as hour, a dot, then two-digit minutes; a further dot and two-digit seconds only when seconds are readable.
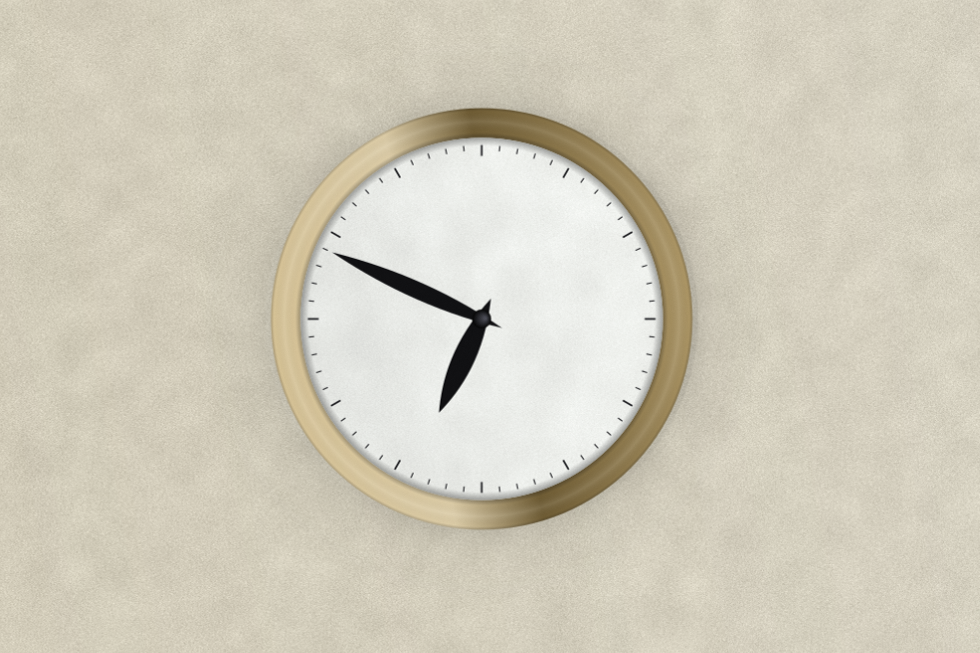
6.49
